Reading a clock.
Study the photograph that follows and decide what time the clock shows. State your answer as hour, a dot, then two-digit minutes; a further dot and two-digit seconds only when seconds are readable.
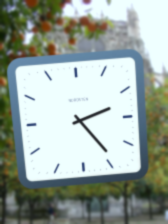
2.24
